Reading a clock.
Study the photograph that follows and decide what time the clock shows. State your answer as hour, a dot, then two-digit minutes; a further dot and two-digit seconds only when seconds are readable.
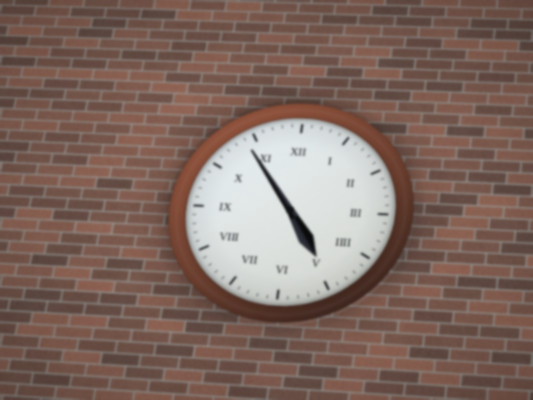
4.54
